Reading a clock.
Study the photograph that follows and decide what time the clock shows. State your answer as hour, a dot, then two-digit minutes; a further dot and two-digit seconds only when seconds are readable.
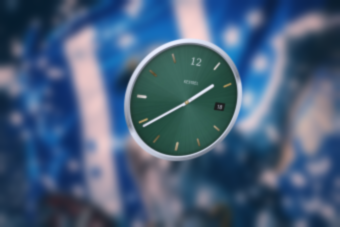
1.39
